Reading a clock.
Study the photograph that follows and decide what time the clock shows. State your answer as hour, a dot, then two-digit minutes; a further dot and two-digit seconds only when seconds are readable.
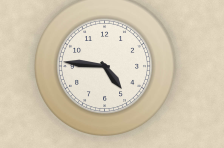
4.46
